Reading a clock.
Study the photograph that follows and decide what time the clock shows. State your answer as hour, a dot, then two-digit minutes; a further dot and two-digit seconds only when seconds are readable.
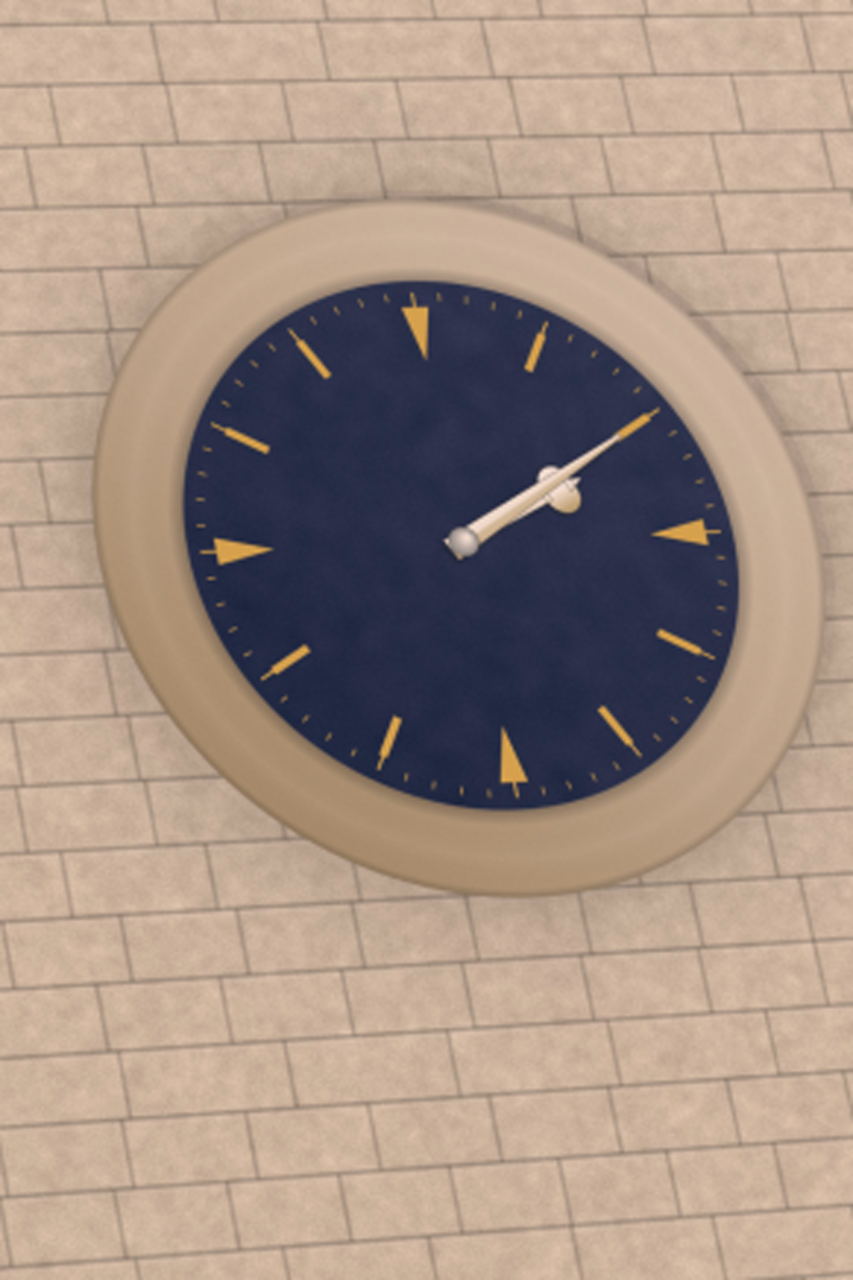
2.10
